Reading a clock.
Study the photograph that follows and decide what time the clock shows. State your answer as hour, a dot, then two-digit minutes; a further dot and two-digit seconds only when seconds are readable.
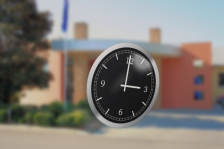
3.00
